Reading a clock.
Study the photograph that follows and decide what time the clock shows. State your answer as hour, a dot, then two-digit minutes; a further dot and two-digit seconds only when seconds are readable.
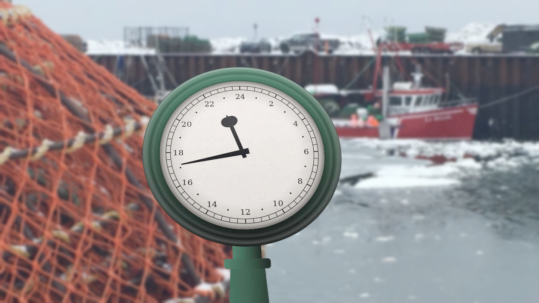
22.43
